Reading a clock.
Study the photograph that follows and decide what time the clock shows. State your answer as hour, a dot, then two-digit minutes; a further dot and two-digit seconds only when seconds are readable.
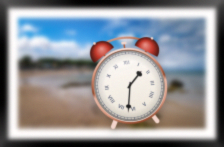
1.32
